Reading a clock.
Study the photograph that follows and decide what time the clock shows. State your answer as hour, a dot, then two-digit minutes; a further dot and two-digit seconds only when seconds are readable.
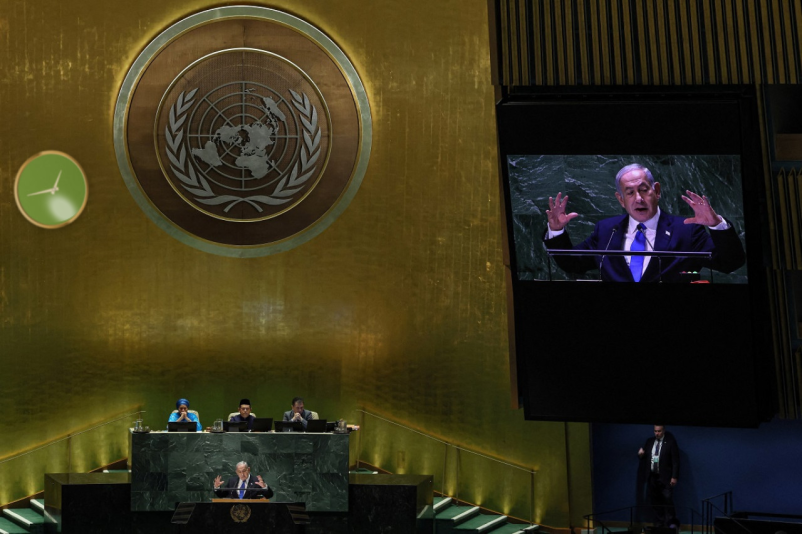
12.43
